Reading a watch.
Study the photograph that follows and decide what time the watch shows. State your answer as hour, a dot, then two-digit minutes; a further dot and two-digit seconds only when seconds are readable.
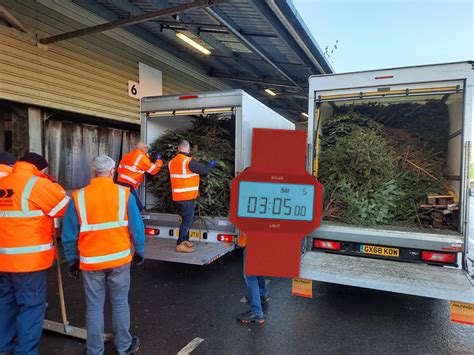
3.05.00
